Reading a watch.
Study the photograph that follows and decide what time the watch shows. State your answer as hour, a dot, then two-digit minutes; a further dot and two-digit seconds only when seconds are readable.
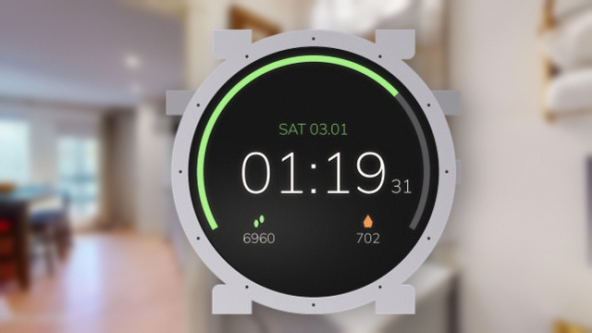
1.19.31
